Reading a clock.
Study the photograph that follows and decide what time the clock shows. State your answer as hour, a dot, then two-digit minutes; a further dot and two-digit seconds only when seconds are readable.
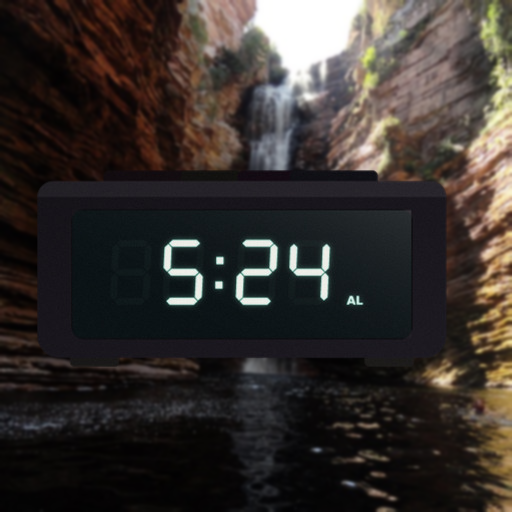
5.24
